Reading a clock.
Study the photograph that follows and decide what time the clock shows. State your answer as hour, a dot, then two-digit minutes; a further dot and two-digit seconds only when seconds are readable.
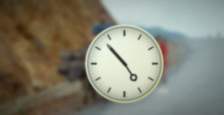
4.53
